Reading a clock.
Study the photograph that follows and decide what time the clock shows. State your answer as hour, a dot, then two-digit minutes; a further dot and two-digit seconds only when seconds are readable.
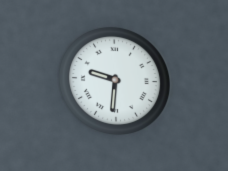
9.31
